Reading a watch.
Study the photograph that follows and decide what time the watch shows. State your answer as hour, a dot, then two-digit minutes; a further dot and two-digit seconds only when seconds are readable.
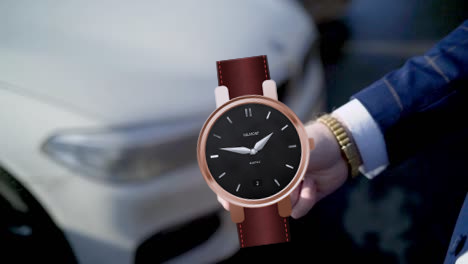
1.47
